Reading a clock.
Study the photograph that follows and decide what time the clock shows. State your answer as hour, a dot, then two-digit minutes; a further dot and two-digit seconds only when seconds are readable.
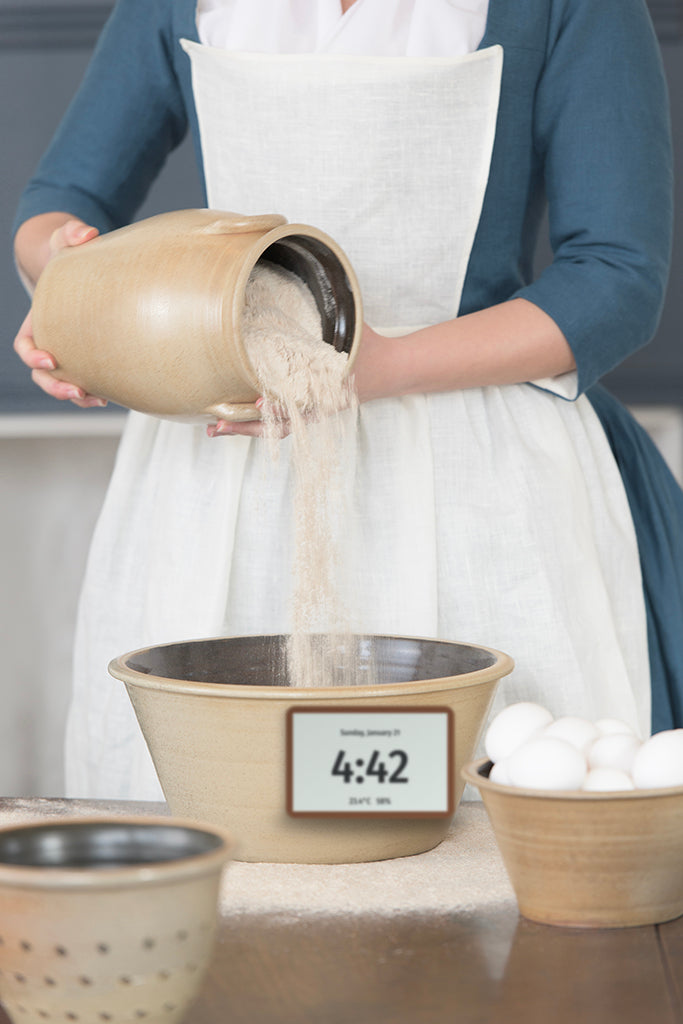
4.42
